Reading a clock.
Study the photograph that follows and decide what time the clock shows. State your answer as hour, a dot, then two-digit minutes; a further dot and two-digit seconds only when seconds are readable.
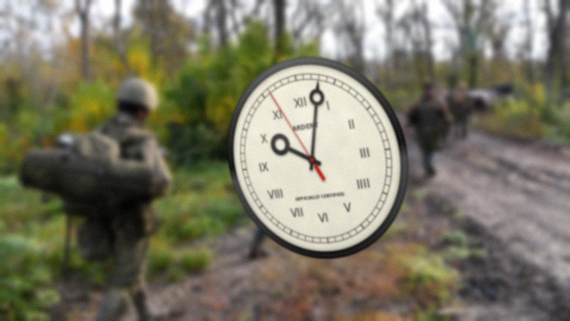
10.02.56
